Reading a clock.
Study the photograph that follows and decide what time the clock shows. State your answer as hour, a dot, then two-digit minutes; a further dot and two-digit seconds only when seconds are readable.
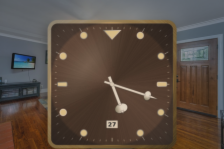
5.18
